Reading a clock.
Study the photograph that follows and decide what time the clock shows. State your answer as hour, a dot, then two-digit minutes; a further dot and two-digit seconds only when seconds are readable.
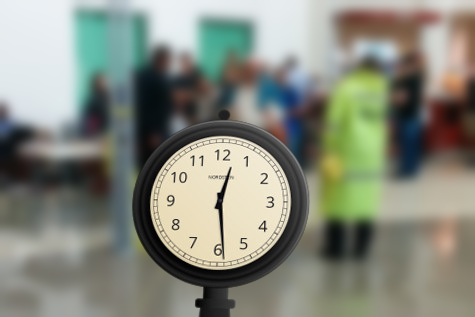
12.29
